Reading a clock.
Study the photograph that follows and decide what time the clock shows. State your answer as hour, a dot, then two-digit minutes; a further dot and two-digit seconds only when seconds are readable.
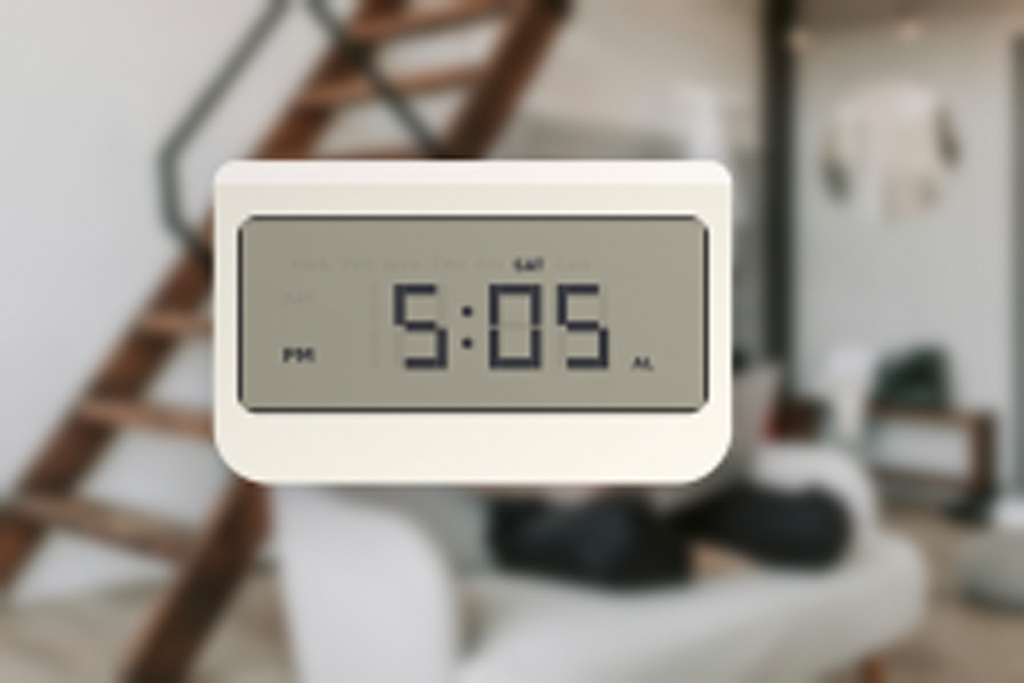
5.05
